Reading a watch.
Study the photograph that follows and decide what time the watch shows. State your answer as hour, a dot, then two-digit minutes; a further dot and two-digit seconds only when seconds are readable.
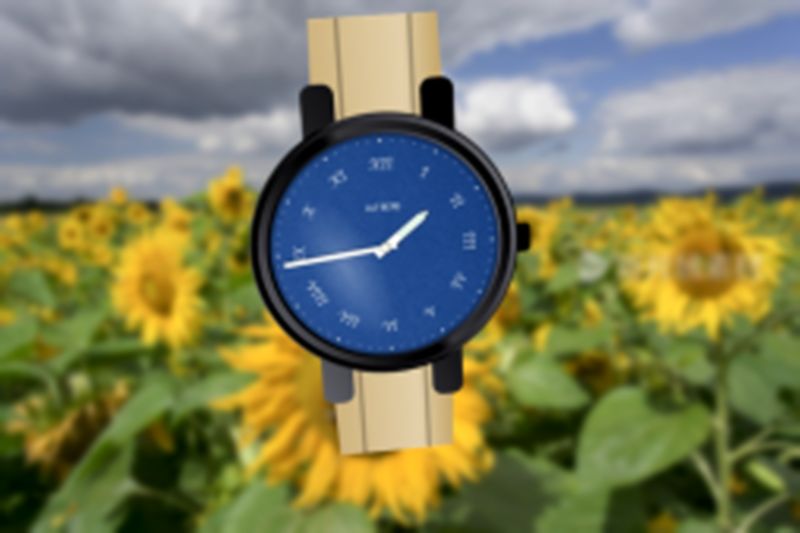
1.44
